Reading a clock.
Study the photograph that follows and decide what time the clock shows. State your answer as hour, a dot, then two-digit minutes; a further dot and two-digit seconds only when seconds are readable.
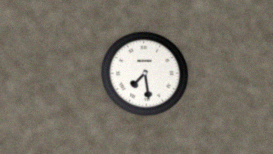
7.29
